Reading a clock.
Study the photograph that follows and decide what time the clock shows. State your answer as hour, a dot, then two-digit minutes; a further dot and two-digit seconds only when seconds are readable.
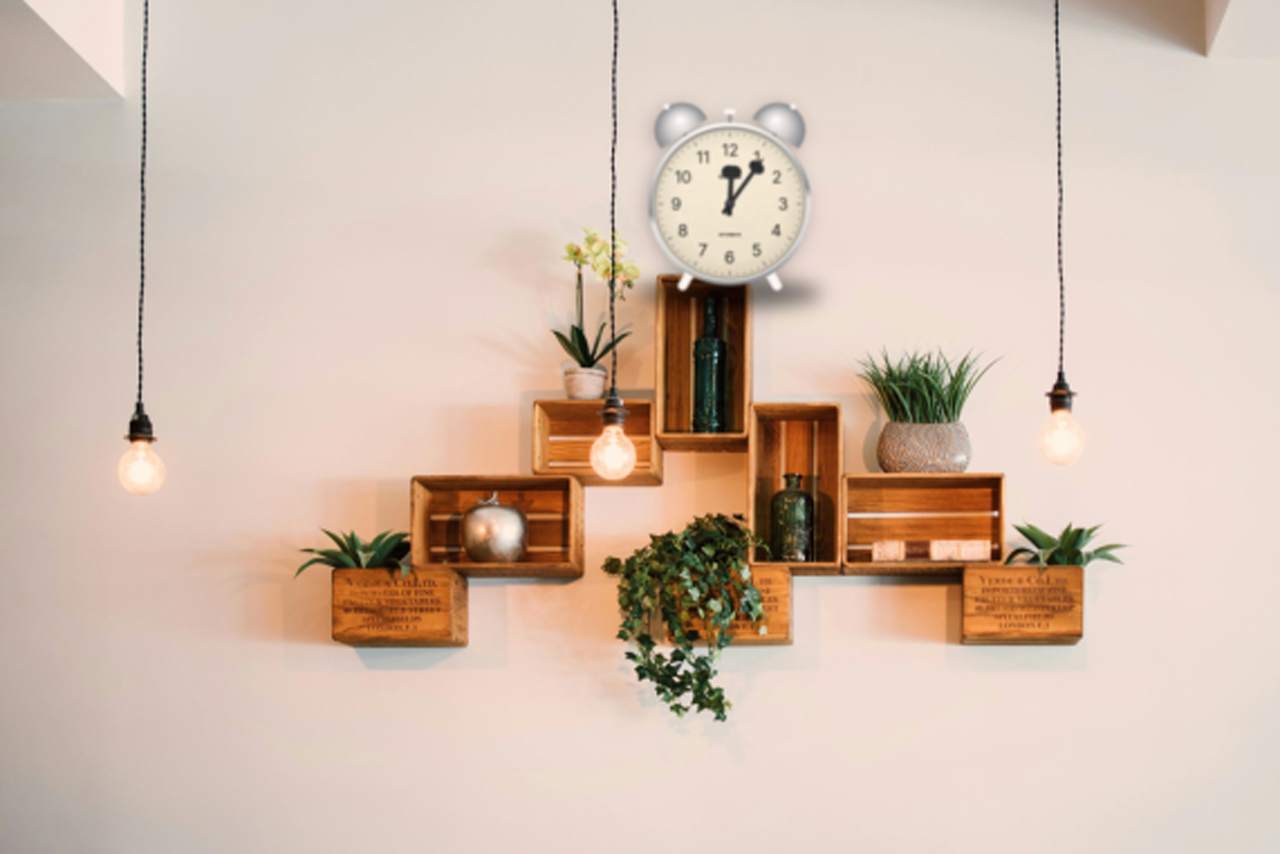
12.06
